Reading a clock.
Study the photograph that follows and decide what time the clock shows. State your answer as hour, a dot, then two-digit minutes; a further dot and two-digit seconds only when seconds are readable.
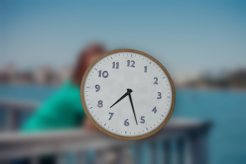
7.27
